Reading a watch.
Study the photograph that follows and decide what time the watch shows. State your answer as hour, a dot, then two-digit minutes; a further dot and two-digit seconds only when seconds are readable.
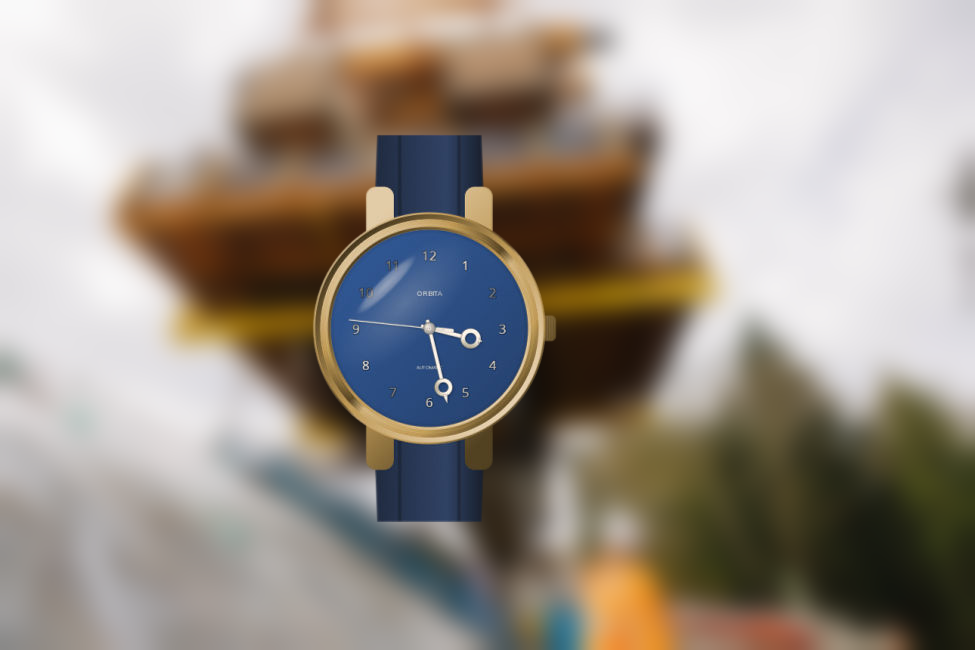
3.27.46
